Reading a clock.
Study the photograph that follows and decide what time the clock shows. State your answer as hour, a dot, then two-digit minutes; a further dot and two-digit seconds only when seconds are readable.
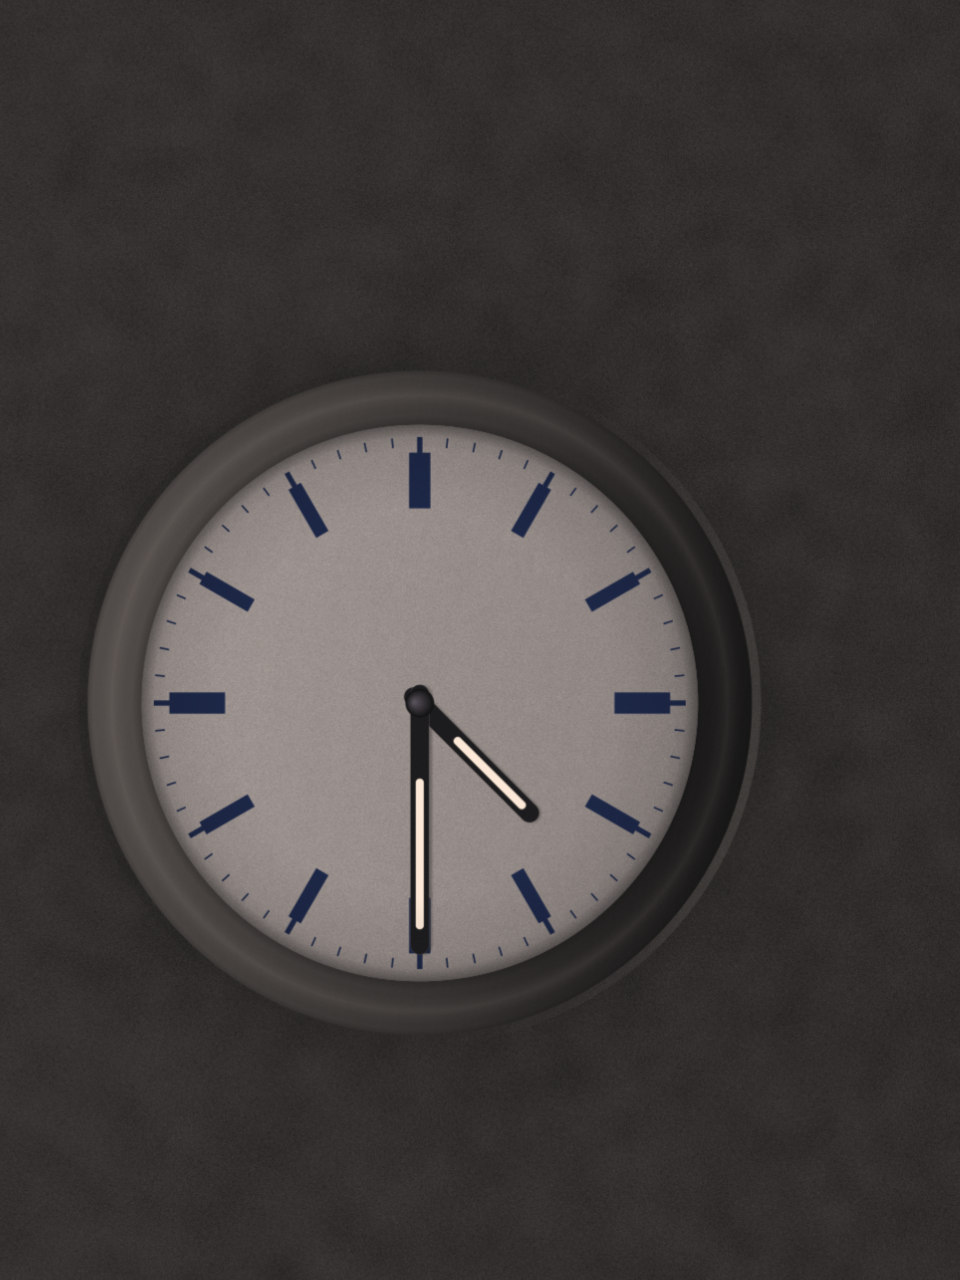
4.30
